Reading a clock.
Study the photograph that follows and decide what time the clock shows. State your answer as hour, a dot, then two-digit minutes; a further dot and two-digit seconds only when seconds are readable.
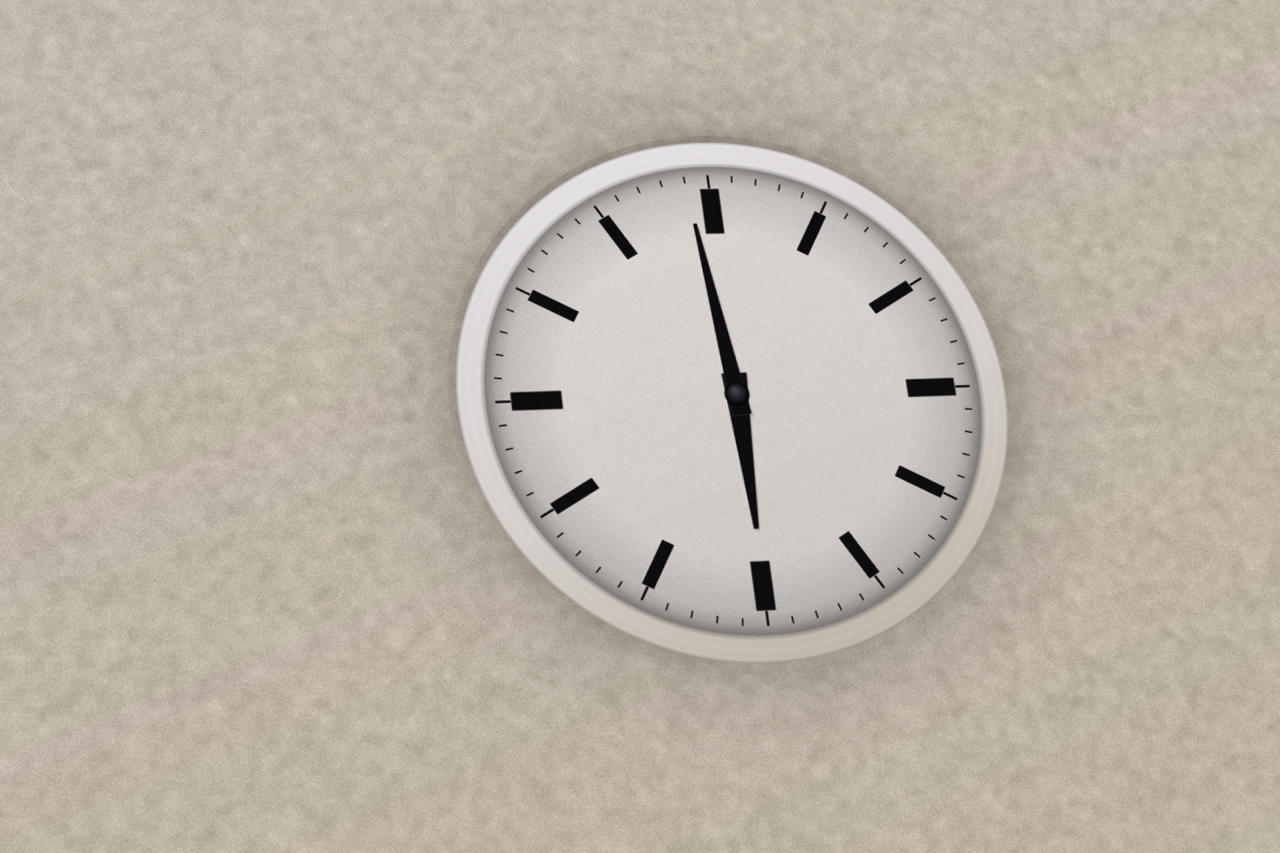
5.59
